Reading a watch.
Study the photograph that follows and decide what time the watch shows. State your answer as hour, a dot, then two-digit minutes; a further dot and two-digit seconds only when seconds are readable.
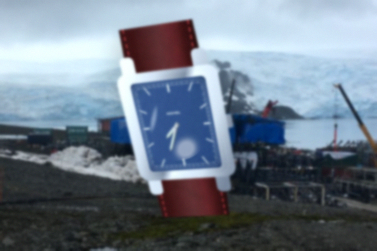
7.34
